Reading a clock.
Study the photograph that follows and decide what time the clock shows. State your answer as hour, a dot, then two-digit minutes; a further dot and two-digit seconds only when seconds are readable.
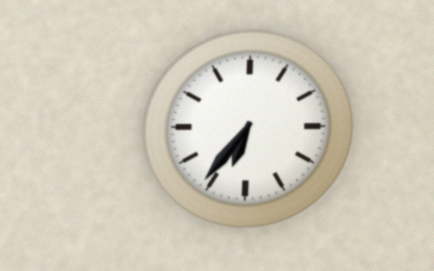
6.36
